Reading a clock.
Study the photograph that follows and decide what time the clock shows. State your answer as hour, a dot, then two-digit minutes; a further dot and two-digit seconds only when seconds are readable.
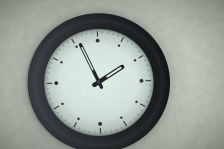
1.56
